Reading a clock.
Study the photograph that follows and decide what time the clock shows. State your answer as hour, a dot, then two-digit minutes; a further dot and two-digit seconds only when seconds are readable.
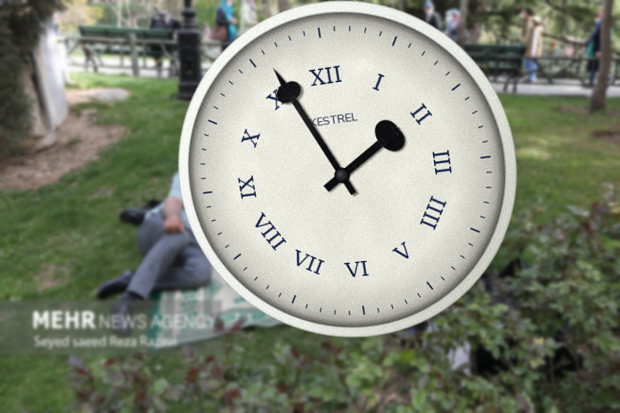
1.56
